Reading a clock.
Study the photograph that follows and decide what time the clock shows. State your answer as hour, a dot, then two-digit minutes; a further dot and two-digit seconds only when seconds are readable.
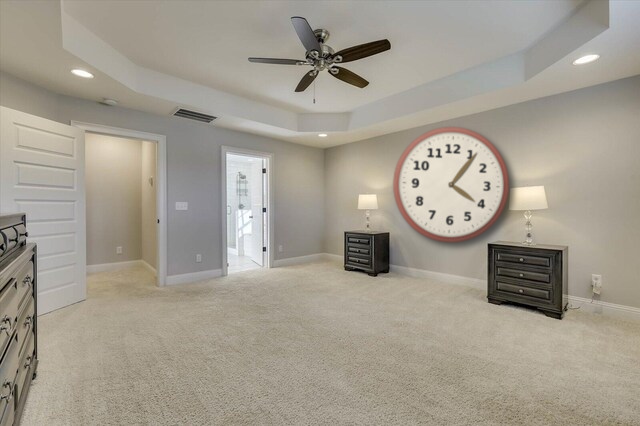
4.06
